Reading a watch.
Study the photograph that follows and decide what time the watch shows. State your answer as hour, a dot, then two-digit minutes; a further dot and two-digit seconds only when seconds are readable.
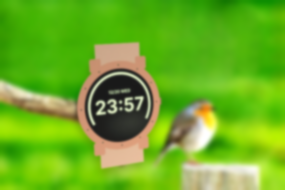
23.57
